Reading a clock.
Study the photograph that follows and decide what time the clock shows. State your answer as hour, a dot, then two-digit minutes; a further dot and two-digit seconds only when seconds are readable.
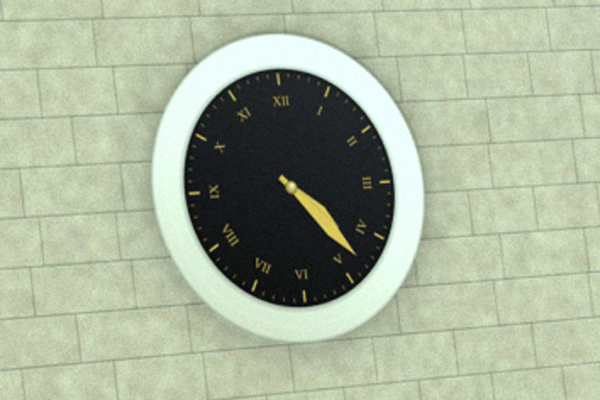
4.23
